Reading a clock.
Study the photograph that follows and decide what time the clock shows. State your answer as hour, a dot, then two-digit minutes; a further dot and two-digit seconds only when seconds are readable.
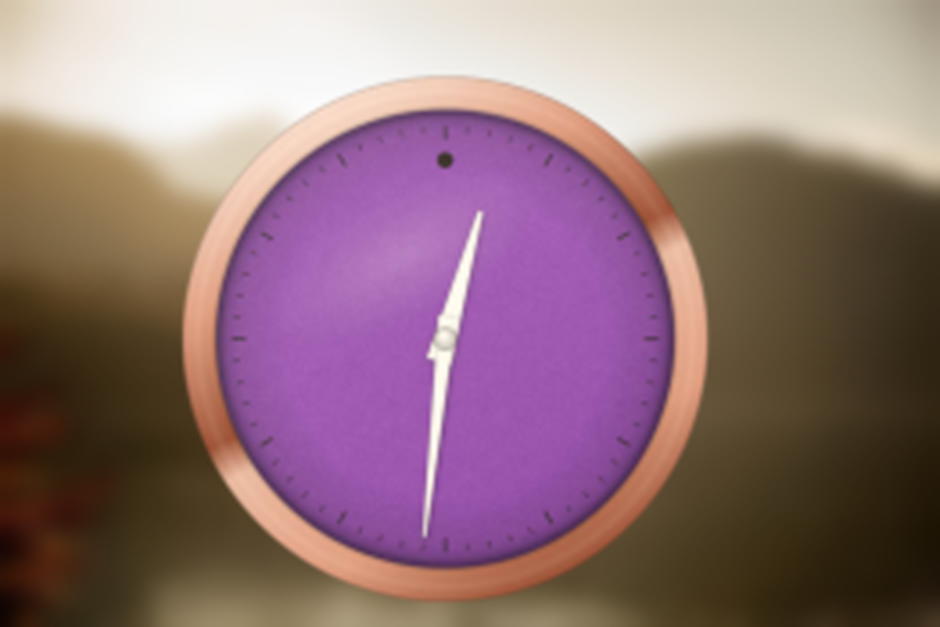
12.31
